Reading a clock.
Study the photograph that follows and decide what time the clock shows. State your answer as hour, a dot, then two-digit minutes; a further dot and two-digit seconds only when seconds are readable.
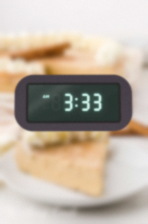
3.33
